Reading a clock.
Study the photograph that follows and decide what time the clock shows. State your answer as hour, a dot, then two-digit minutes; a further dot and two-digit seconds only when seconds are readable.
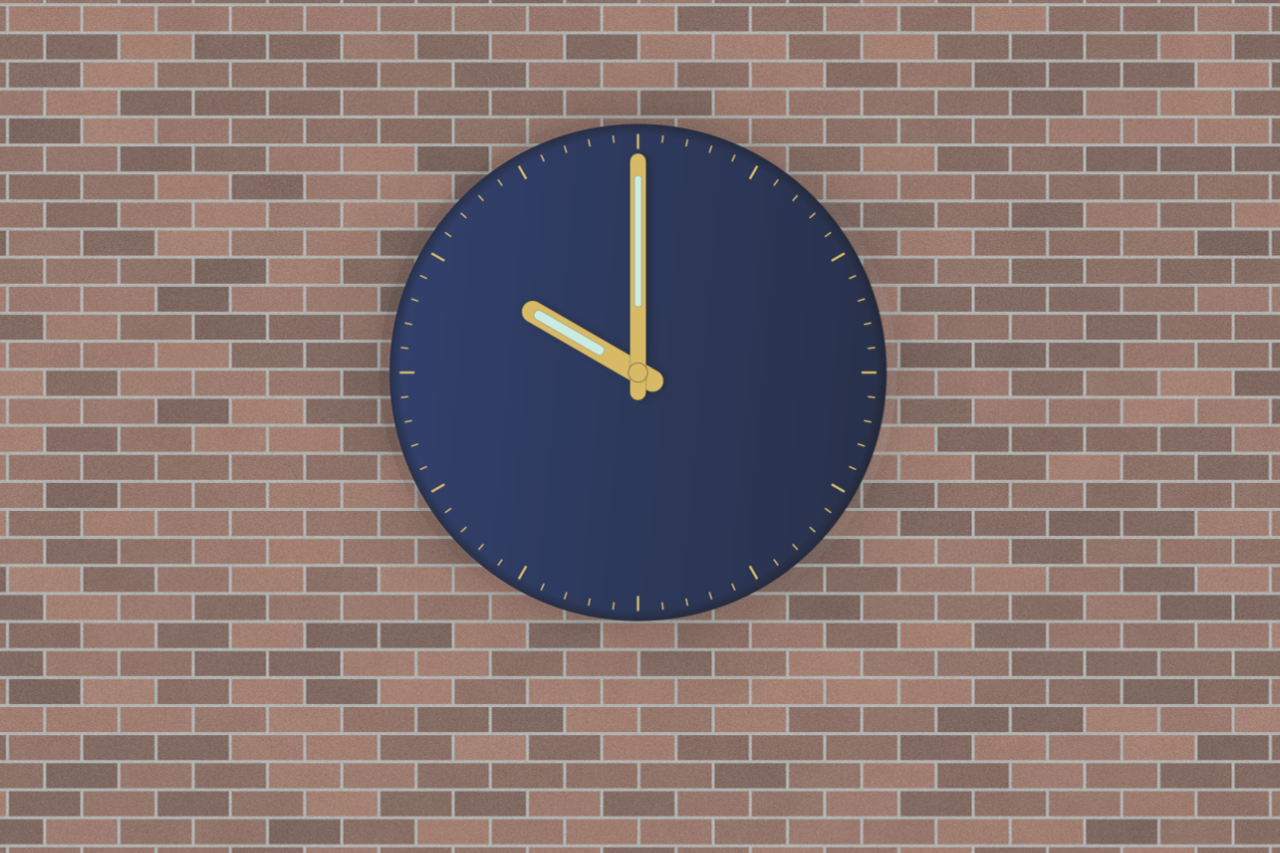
10.00
